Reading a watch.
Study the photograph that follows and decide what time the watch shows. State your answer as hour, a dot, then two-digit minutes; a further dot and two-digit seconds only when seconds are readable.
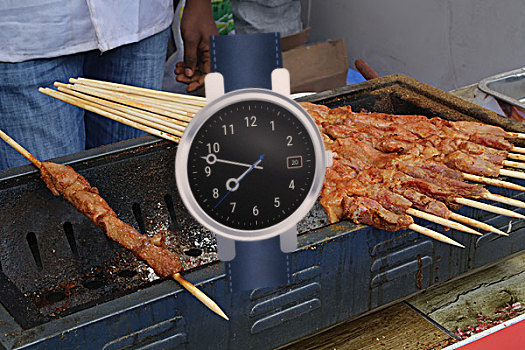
7.47.38
